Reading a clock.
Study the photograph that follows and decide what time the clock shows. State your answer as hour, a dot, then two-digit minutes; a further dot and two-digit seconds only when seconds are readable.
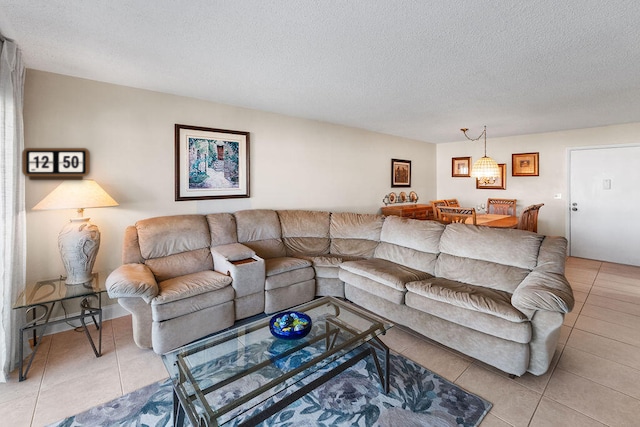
12.50
